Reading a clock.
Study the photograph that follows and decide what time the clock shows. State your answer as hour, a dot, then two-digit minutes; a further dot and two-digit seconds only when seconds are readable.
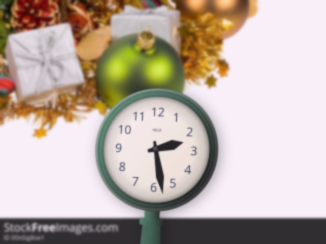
2.28
